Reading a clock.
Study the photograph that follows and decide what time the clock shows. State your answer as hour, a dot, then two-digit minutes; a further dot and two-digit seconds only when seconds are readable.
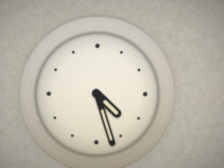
4.27
